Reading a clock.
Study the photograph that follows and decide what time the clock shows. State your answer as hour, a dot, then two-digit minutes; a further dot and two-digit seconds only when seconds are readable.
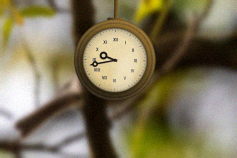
9.43
